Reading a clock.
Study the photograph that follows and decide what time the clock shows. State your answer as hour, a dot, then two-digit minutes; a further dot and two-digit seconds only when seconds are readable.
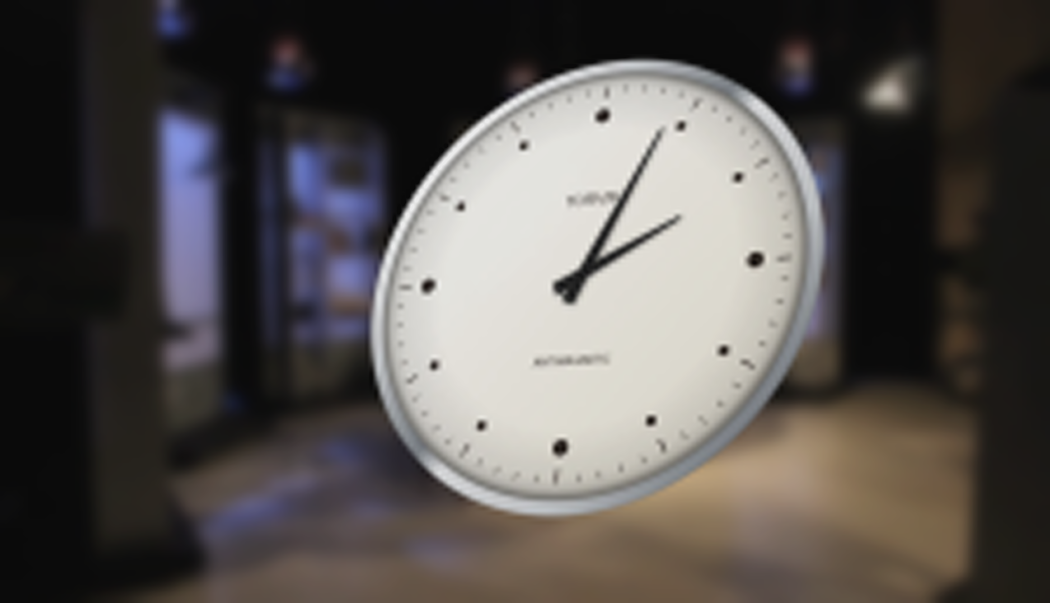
2.04
